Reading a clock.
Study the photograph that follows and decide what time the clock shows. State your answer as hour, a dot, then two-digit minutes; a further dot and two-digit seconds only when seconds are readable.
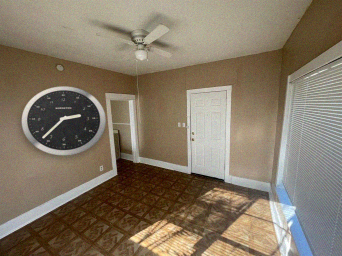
2.37
